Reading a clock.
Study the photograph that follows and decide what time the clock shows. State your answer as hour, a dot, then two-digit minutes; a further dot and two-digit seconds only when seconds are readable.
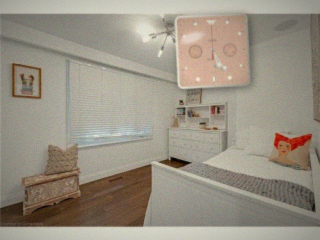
5.25
